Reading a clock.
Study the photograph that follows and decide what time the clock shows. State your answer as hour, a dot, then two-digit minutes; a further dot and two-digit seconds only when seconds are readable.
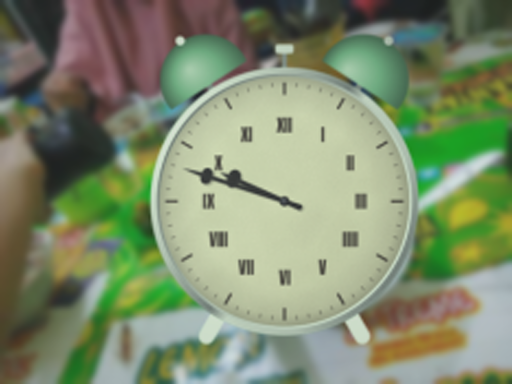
9.48
